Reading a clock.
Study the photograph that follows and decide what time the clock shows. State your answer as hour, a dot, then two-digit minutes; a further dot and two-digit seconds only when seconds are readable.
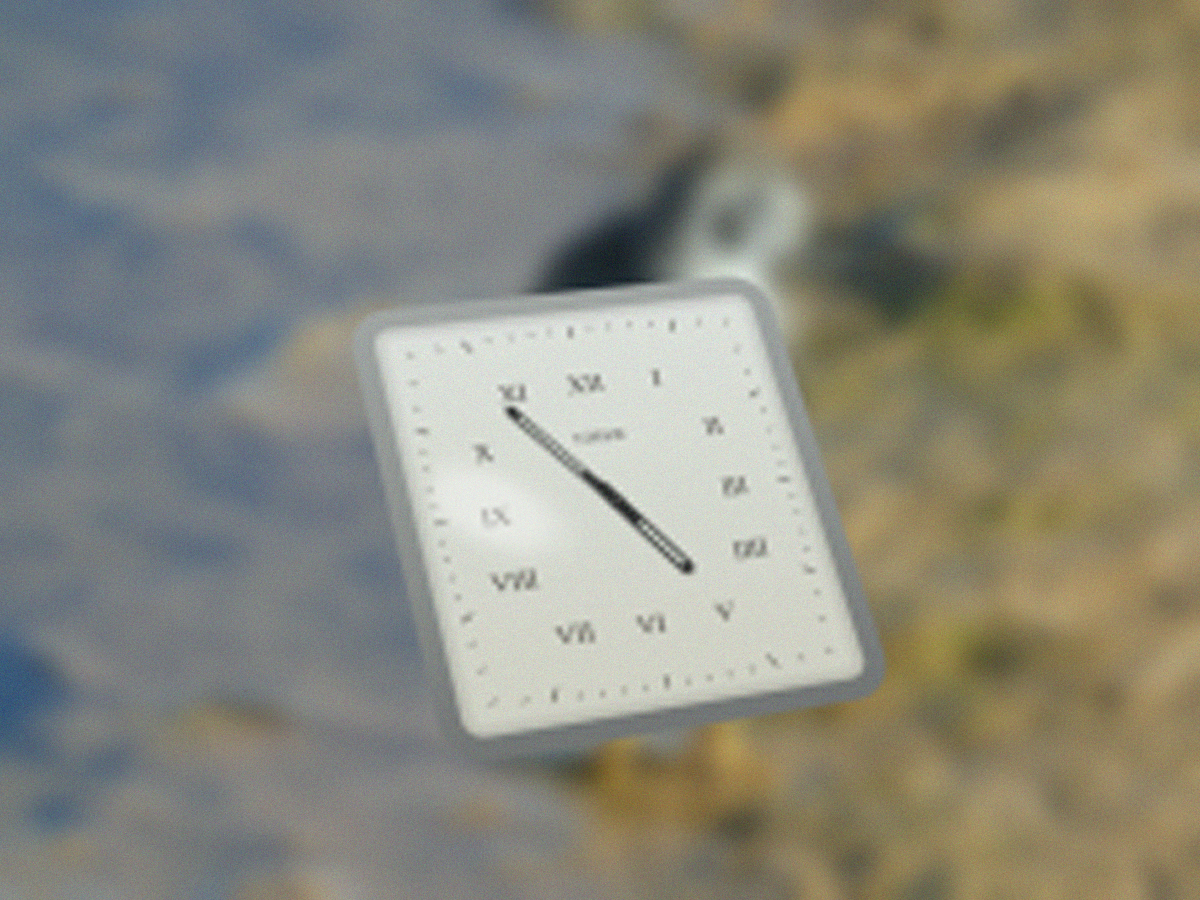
4.54
